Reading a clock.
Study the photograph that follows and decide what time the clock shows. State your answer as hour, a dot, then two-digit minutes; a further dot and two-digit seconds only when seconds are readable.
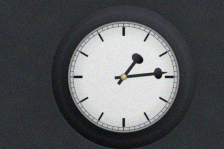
1.14
